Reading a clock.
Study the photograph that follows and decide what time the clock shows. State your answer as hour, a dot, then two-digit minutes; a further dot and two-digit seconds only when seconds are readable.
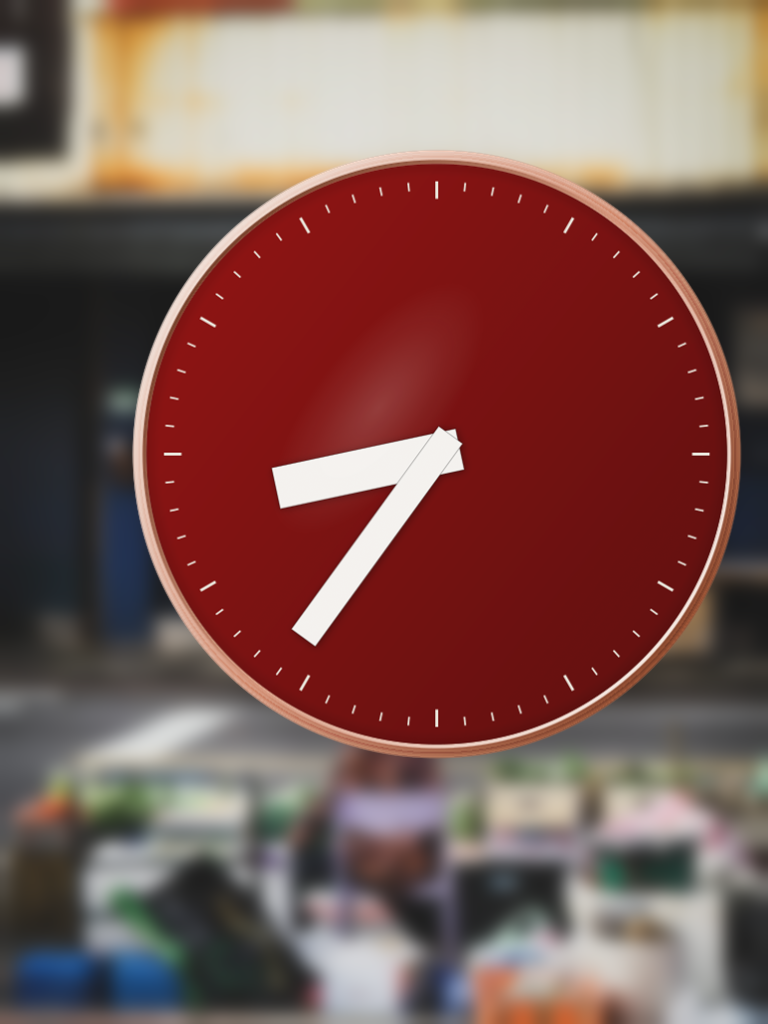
8.36
